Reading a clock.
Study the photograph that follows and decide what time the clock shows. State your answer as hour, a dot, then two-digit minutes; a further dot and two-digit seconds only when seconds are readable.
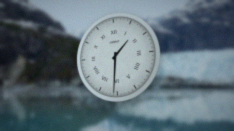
1.31
